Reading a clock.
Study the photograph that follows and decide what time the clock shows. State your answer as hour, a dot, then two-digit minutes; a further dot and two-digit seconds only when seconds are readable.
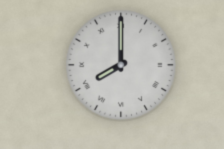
8.00
